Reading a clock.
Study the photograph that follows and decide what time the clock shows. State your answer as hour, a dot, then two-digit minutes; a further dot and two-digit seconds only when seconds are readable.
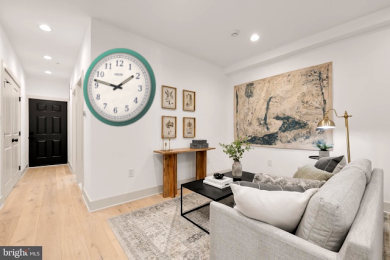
1.47
